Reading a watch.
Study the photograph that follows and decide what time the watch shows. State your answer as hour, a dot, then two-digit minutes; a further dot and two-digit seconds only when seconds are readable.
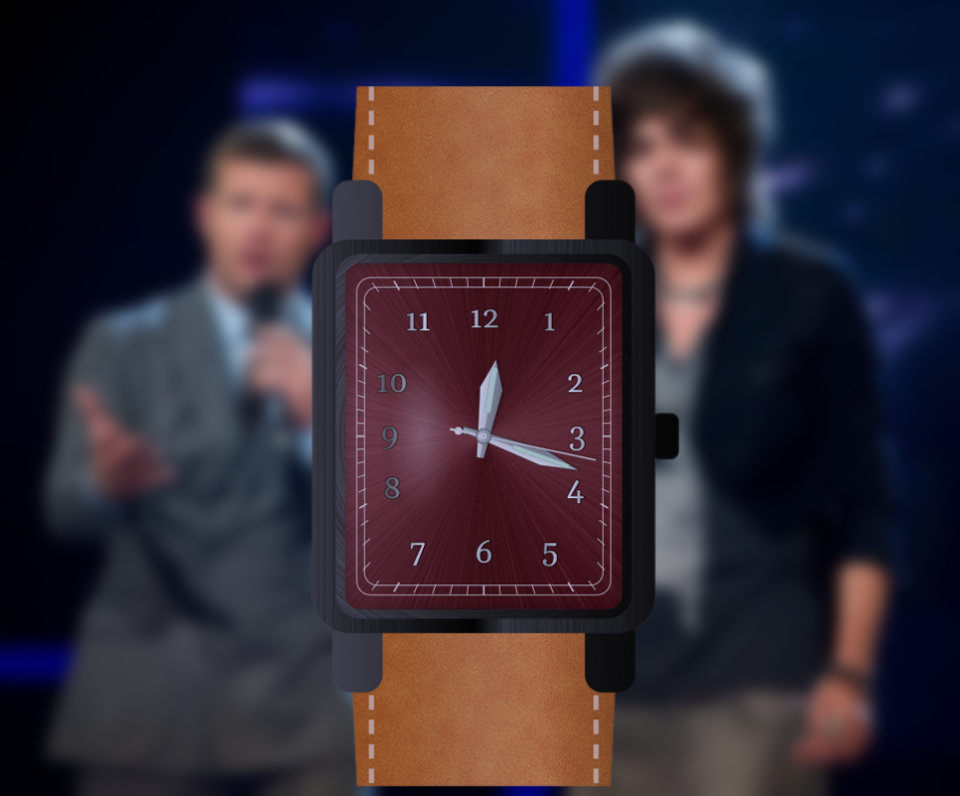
12.18.17
